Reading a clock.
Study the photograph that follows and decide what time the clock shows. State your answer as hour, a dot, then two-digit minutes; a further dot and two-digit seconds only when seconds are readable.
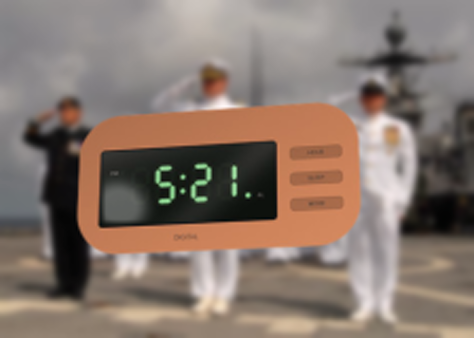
5.21
